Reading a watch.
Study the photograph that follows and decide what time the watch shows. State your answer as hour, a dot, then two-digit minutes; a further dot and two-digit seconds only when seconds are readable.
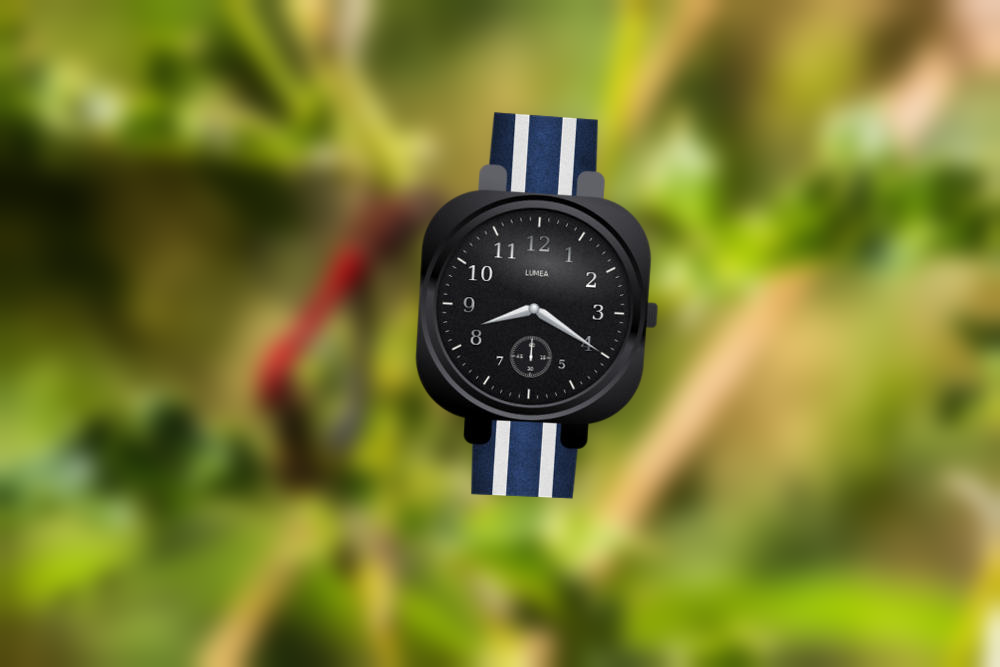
8.20
